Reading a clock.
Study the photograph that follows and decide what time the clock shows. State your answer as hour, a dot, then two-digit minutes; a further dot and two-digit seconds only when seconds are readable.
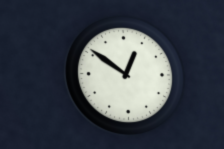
12.51
